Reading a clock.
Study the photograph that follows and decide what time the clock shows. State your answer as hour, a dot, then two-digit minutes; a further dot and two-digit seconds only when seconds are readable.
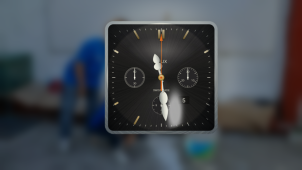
11.29
